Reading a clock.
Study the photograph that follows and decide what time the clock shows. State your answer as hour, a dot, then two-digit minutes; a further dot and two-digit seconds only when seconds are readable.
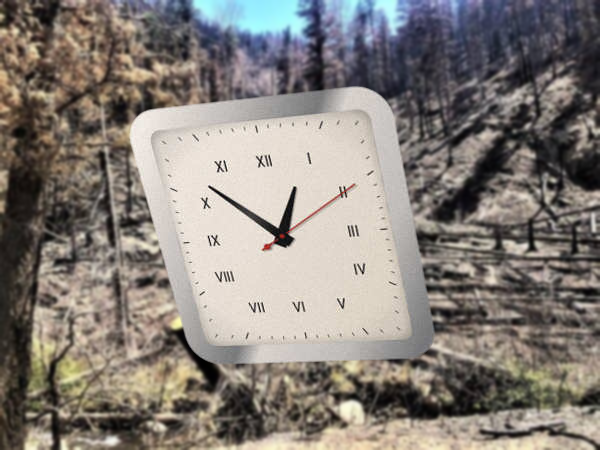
12.52.10
